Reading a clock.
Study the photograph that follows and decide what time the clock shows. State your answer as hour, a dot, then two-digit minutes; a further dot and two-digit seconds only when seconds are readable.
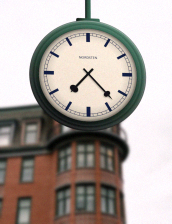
7.23
